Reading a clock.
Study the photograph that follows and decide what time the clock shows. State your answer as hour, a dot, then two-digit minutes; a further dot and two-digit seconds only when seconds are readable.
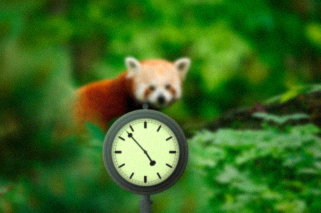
4.53
